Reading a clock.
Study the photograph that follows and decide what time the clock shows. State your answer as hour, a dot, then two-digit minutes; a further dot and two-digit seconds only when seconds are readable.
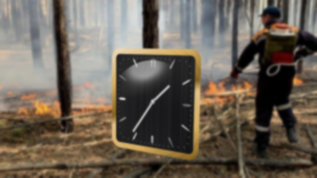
1.36
